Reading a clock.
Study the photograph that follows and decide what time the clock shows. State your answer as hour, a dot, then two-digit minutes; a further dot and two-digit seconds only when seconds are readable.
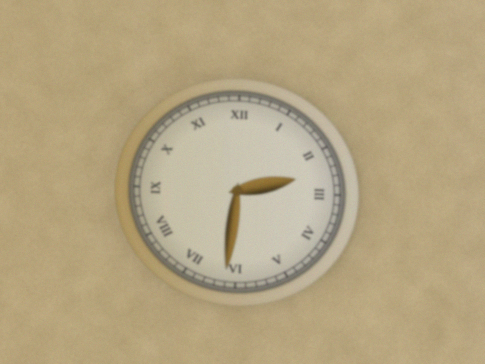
2.31
